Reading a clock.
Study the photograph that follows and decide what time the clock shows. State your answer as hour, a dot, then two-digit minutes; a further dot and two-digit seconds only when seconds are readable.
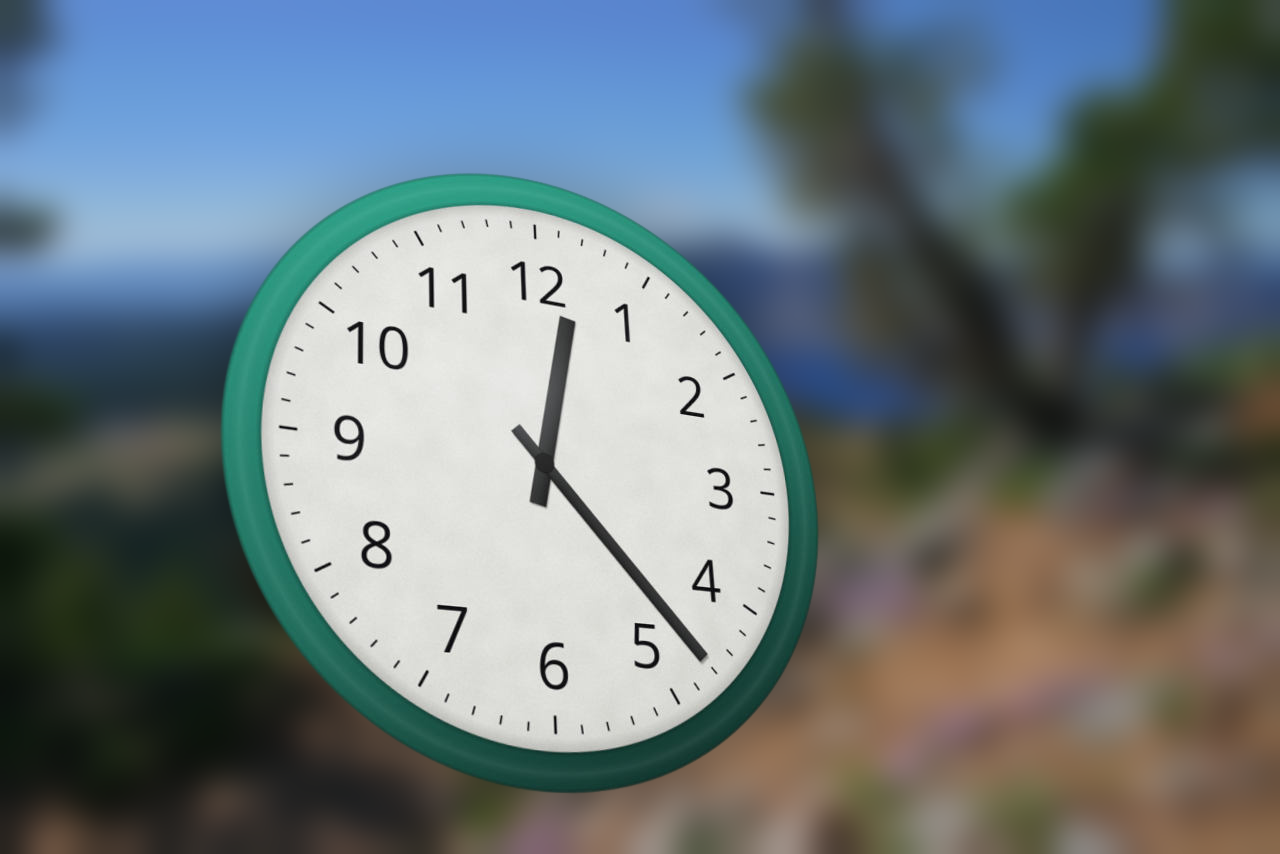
12.23
